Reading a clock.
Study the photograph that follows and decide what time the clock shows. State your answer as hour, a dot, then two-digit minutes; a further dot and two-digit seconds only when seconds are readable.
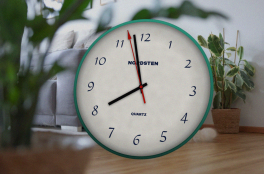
7.57.57
